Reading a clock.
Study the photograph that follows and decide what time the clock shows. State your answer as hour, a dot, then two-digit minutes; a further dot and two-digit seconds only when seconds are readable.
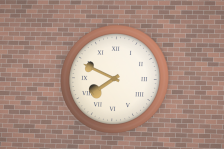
7.49
